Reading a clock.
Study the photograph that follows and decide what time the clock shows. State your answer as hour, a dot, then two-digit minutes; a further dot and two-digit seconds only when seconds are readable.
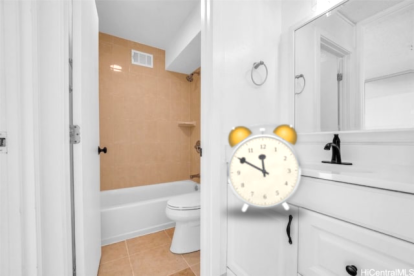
11.50
